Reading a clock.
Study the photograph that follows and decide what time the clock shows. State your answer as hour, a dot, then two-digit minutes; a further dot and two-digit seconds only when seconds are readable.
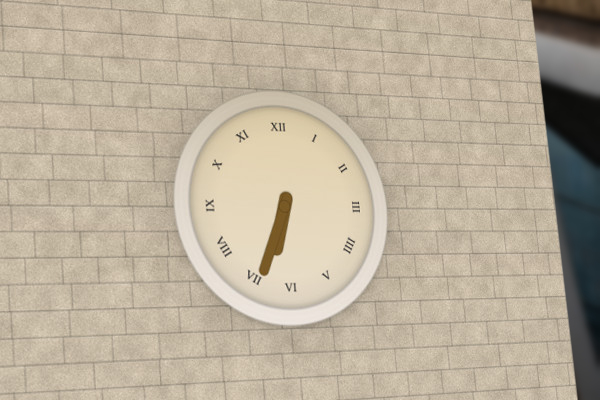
6.34
